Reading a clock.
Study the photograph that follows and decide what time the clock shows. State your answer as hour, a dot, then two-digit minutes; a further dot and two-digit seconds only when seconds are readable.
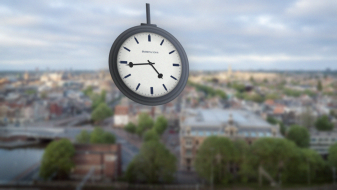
4.44
